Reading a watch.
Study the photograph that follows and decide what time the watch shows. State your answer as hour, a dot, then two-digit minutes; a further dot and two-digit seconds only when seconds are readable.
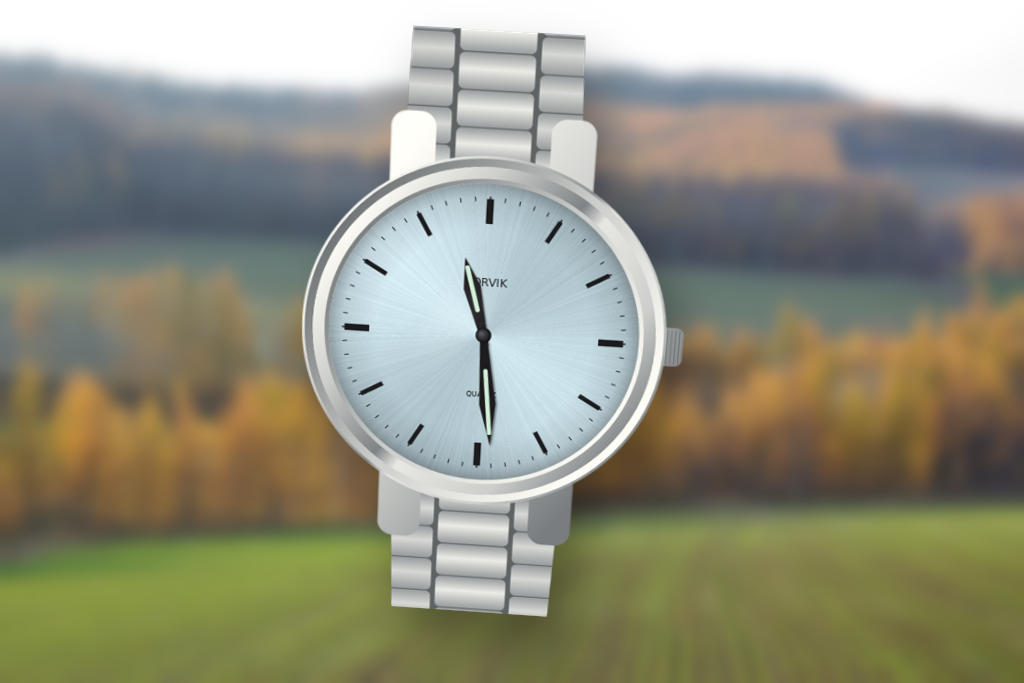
11.29
